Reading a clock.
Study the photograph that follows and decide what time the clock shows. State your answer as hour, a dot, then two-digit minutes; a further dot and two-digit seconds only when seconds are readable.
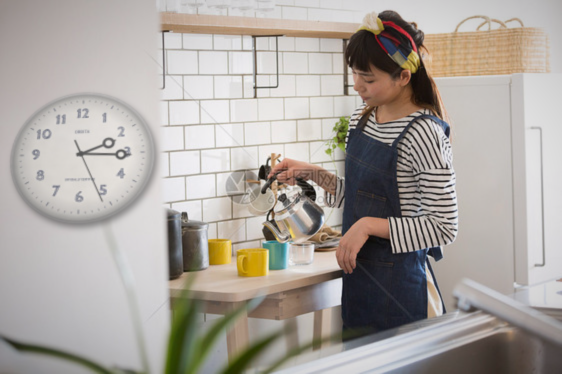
2.15.26
